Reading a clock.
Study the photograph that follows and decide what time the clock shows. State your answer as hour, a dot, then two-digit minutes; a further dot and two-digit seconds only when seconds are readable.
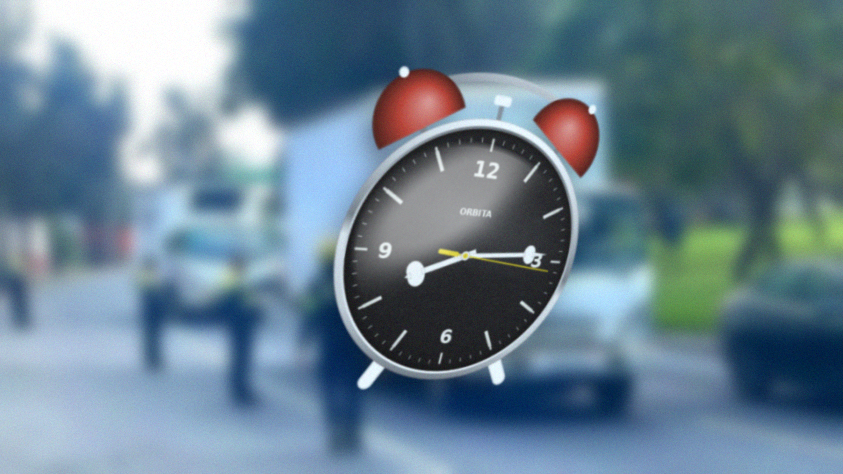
8.14.16
